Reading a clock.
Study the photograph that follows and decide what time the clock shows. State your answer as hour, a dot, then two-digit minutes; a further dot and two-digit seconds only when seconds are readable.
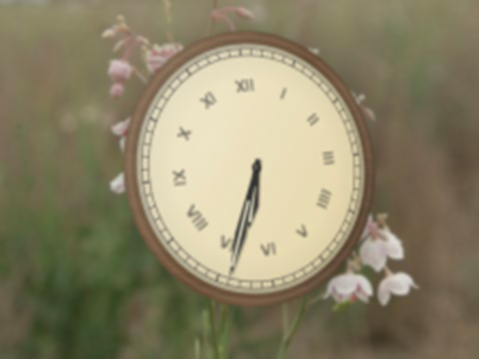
6.34
